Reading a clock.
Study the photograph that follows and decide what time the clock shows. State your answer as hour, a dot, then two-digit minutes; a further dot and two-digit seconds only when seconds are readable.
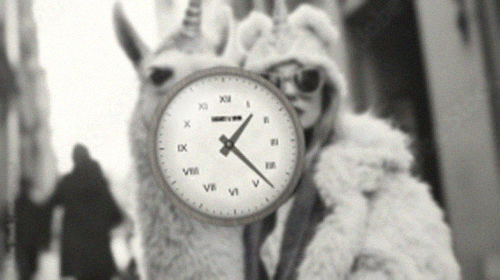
1.23
